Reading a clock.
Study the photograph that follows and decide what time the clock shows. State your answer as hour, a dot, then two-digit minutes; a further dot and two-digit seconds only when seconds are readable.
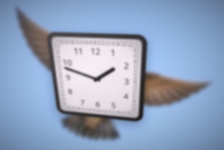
1.48
